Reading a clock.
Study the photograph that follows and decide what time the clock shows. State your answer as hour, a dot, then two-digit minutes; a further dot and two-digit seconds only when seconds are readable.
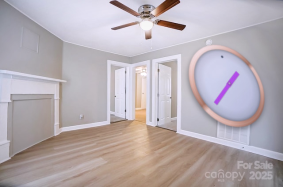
1.38
